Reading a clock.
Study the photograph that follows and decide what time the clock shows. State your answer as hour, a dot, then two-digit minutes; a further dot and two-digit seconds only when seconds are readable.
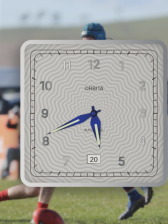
5.41
